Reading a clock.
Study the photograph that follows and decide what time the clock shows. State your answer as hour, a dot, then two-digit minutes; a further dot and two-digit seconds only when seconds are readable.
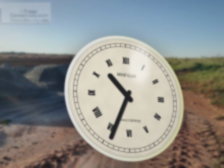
10.34
